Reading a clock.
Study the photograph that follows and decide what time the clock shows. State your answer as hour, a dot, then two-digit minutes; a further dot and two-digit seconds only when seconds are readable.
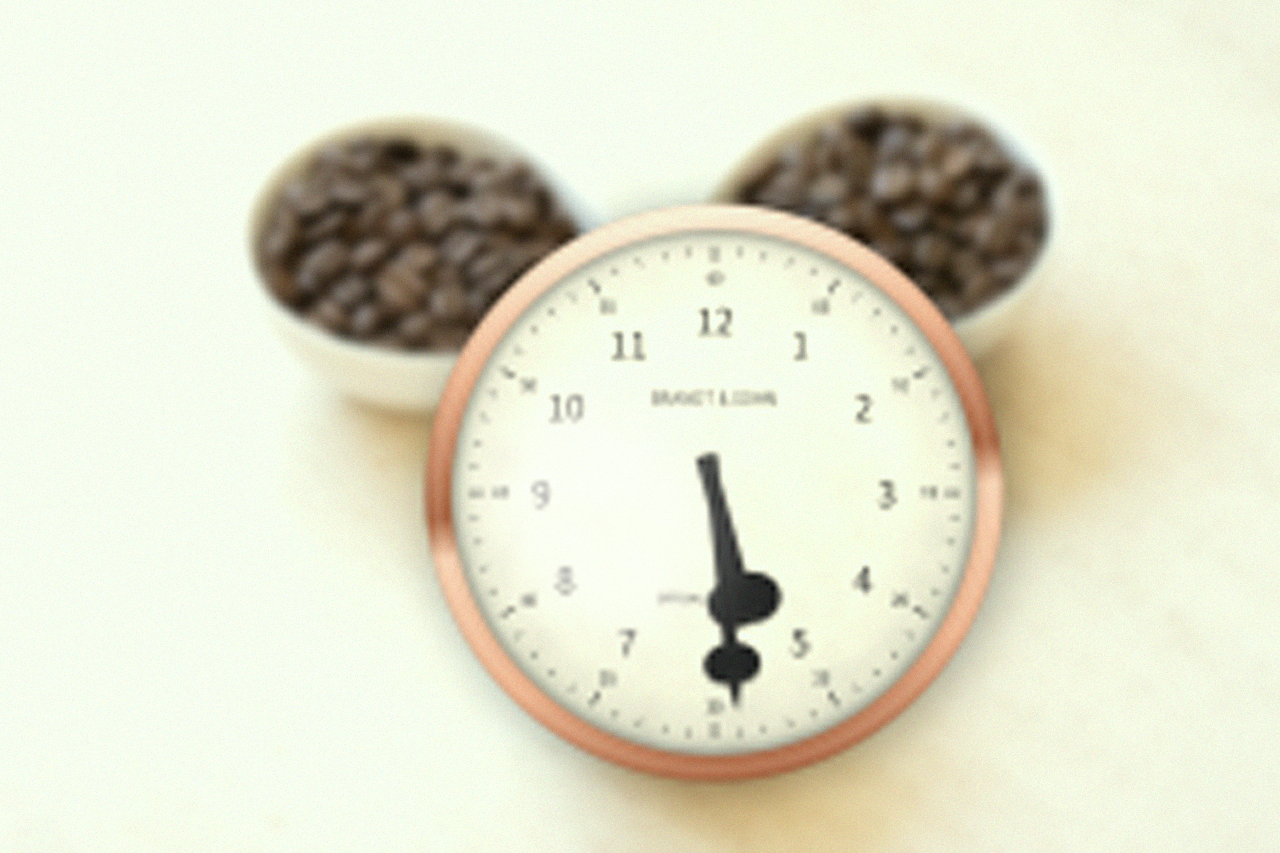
5.29
